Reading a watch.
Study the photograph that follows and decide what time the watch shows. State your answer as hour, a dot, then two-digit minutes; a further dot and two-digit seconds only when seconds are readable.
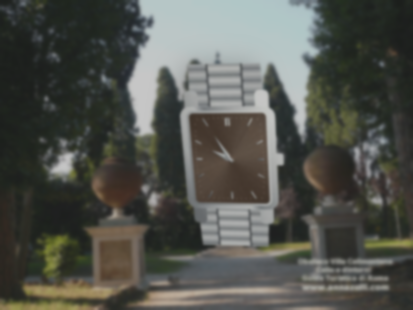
9.55
